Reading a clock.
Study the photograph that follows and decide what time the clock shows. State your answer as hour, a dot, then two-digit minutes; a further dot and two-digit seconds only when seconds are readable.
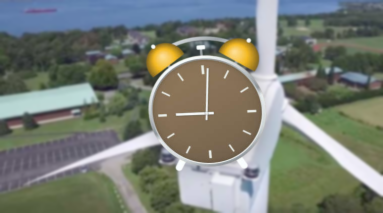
9.01
